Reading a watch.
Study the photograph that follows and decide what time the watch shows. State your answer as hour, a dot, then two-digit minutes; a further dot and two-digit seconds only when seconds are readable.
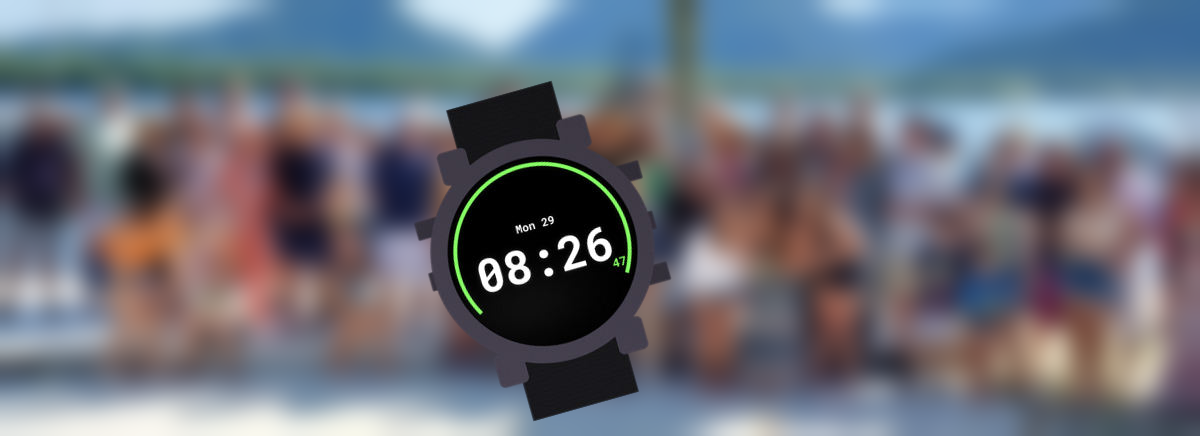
8.26.47
